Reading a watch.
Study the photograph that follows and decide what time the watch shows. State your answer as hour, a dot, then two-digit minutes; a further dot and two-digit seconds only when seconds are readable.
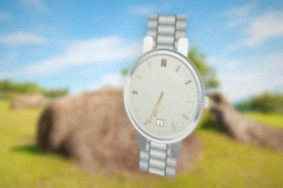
6.34
